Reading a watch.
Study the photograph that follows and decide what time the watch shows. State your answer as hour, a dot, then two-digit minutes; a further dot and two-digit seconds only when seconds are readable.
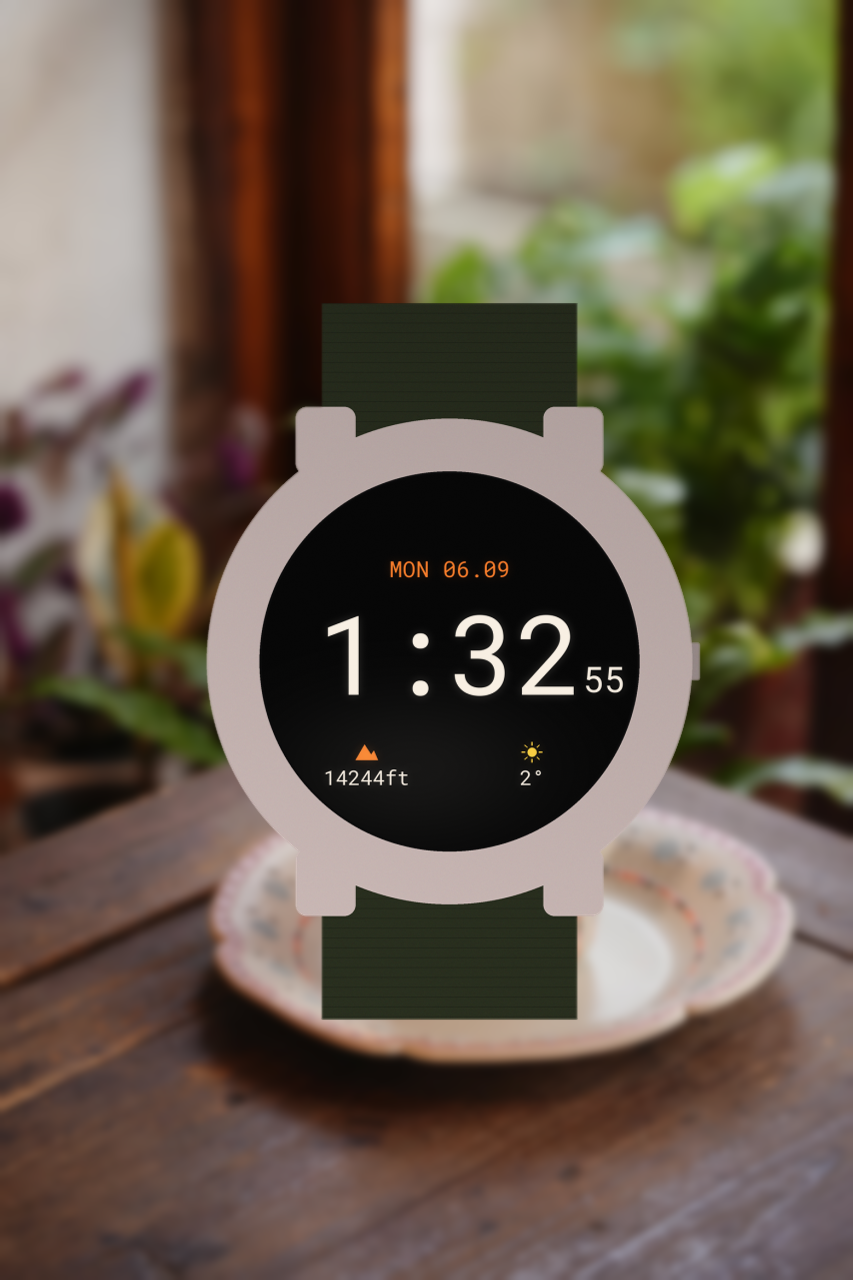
1.32.55
